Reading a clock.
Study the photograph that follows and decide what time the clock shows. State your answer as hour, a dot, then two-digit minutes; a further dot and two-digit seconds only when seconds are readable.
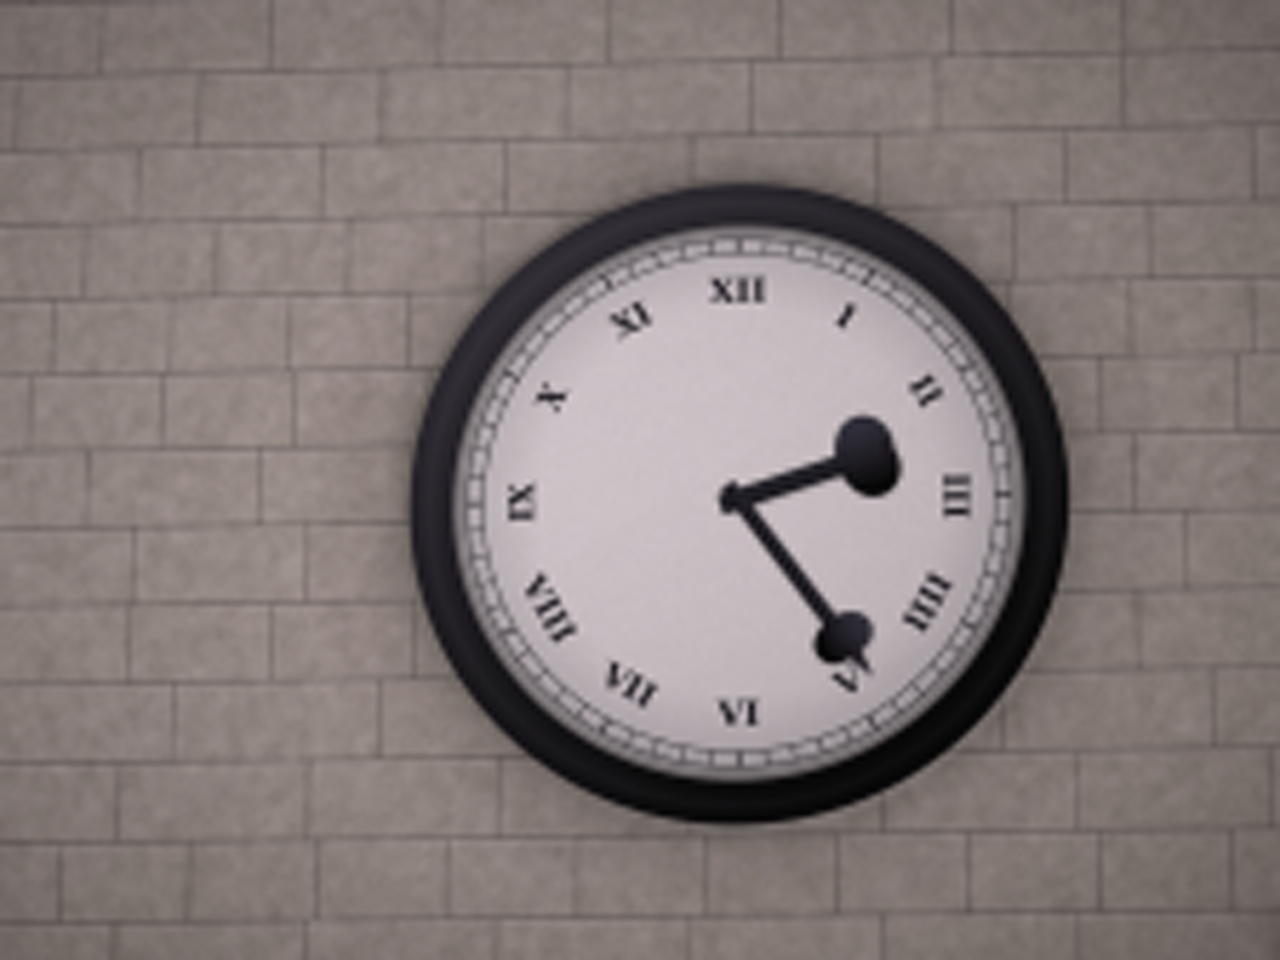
2.24
